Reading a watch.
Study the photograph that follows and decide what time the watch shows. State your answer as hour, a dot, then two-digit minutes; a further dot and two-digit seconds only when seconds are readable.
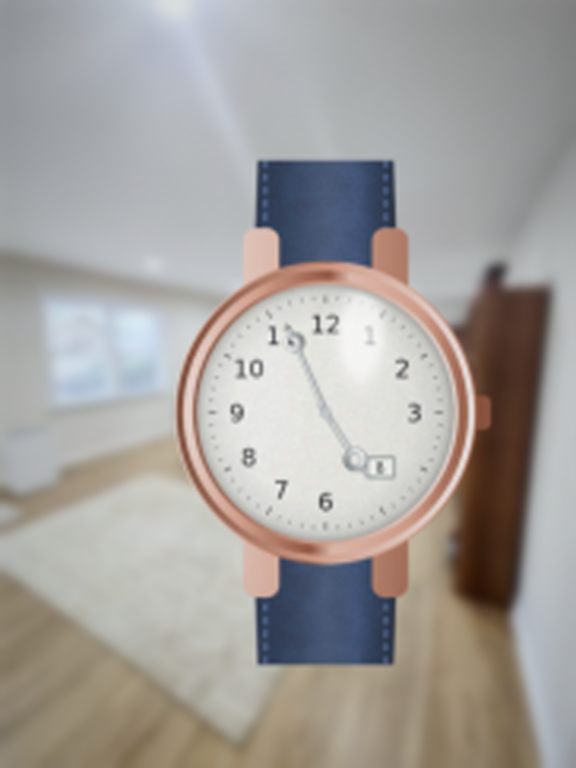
4.56
